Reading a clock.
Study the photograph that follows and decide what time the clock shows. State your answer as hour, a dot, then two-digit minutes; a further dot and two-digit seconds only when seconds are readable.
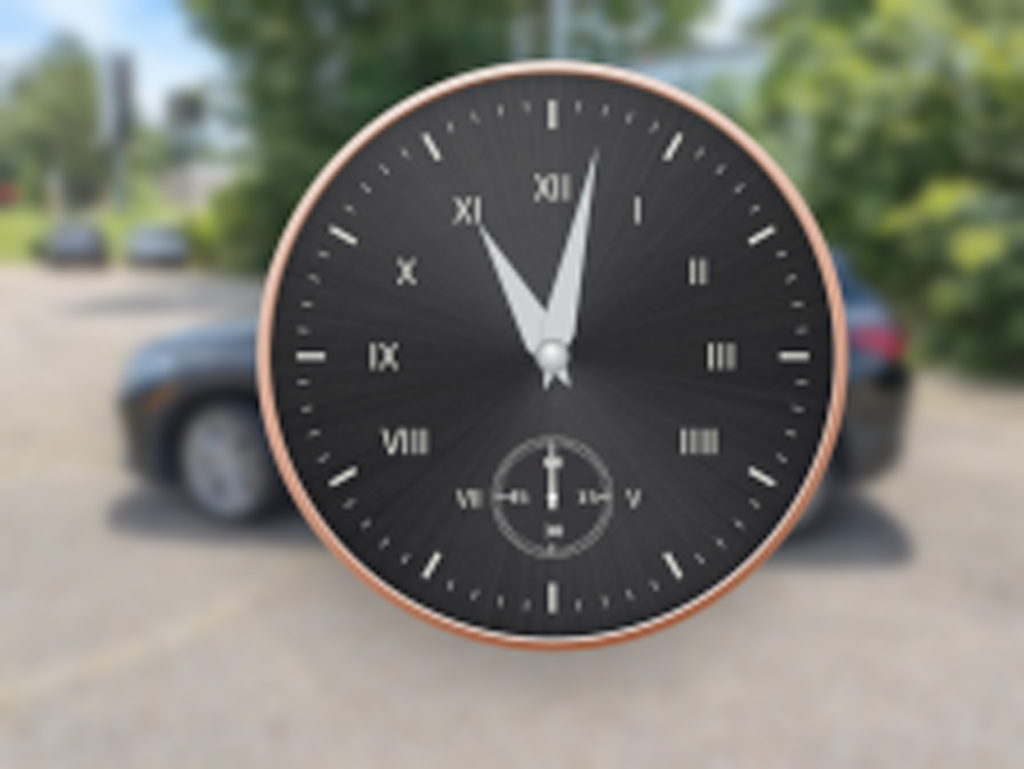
11.02
